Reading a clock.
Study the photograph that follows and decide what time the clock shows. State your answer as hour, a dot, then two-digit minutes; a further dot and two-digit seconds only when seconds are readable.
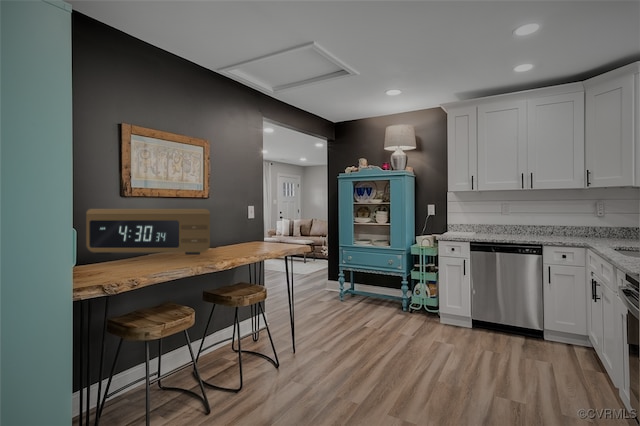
4.30
